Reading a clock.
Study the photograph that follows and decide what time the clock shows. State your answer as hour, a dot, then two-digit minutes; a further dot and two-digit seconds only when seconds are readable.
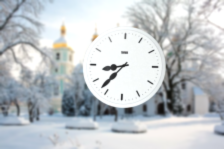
8.37
